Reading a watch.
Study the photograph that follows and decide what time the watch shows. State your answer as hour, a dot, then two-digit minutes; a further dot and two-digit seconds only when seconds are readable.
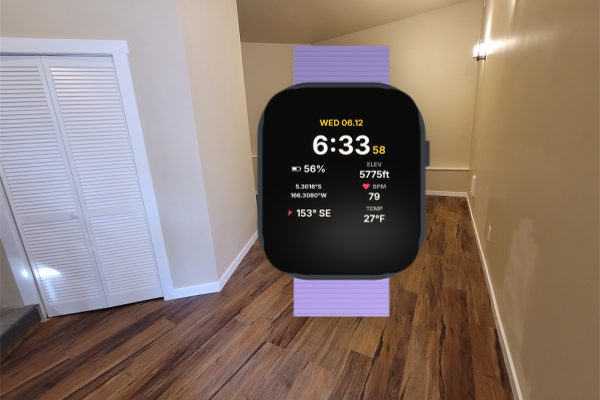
6.33.58
